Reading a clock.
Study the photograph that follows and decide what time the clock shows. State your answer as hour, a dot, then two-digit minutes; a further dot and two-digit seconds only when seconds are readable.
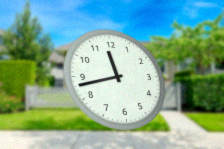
11.43
